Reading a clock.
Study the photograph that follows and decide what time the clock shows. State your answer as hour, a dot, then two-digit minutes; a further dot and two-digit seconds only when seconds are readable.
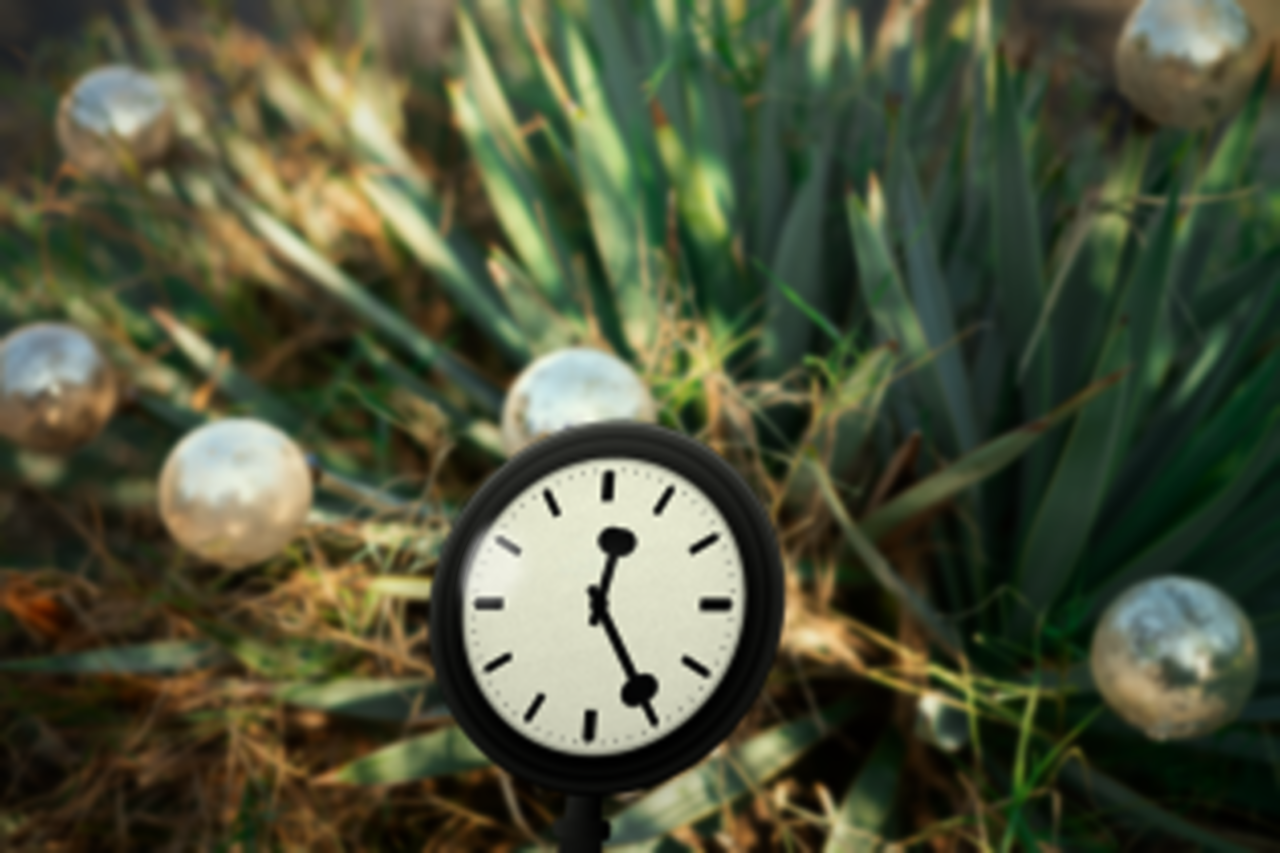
12.25
